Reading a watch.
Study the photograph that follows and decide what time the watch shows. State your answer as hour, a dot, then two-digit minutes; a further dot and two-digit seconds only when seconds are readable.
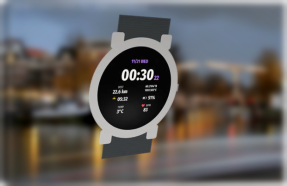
0.30
